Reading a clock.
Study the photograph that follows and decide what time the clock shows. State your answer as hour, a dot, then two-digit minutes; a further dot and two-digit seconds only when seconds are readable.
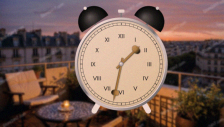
1.32
